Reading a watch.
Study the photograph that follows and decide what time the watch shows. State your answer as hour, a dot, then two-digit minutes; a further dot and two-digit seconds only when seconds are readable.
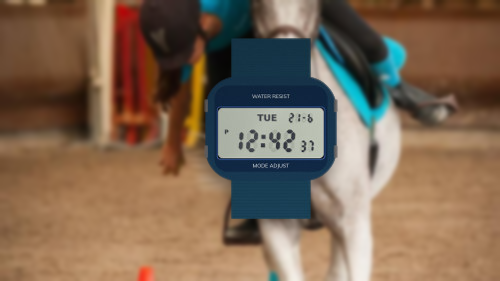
12.42.37
